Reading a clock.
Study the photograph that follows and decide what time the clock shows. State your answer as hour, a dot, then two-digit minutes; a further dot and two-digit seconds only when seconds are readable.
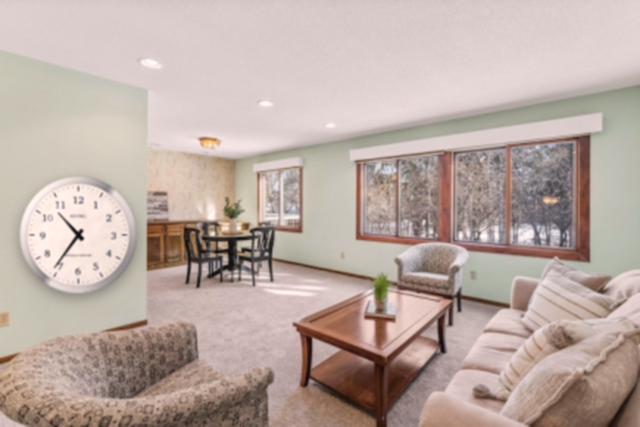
10.36
